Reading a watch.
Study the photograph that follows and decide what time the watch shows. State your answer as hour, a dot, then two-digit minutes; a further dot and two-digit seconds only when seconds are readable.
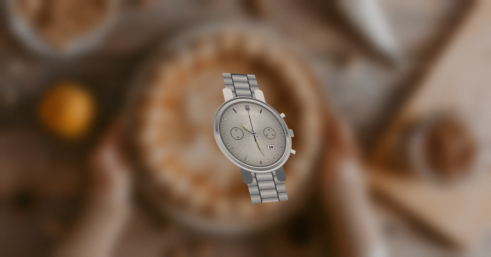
10.28
